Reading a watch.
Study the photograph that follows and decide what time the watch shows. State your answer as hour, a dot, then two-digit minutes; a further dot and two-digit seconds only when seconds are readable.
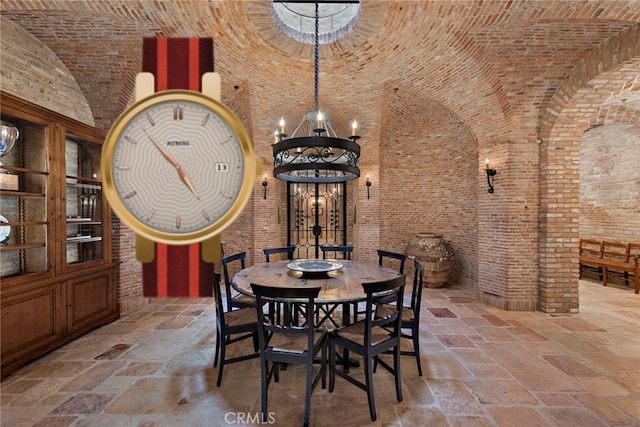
4.53
